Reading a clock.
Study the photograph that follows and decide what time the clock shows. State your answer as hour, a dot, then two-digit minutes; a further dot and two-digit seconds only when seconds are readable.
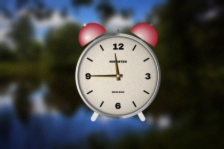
11.45
